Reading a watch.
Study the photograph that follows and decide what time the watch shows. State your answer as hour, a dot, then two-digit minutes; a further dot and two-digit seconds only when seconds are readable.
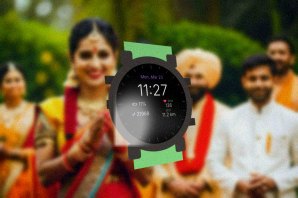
11.27
